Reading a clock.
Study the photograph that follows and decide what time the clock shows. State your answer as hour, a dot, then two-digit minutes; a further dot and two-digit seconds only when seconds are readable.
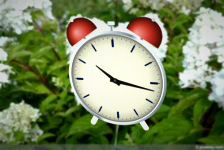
10.17
